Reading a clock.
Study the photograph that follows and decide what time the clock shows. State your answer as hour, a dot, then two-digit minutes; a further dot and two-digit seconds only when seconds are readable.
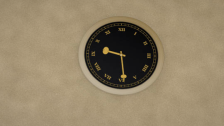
9.29
